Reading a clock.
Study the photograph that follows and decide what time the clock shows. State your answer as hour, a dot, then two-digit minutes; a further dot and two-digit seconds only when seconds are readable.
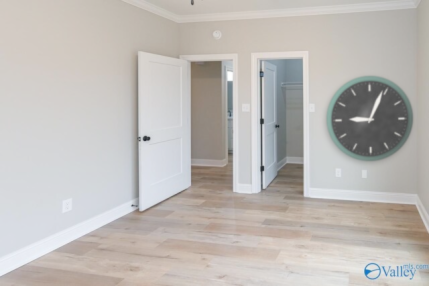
9.04
